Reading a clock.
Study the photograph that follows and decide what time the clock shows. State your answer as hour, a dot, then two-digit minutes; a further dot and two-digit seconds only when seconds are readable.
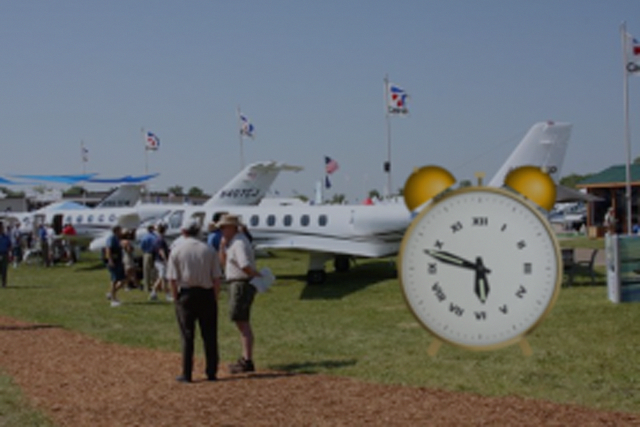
5.48
